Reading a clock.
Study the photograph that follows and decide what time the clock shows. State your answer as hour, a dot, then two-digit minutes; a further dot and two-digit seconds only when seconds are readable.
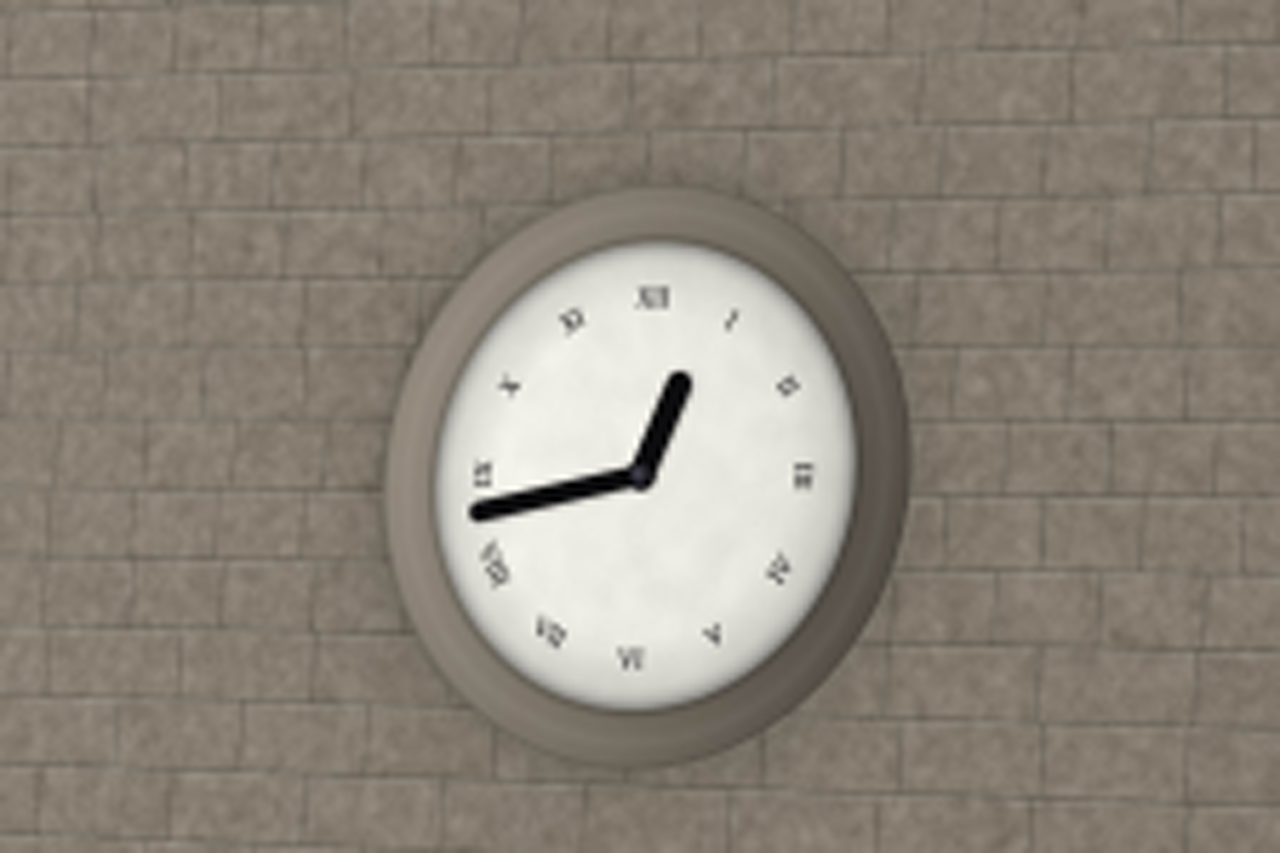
12.43
